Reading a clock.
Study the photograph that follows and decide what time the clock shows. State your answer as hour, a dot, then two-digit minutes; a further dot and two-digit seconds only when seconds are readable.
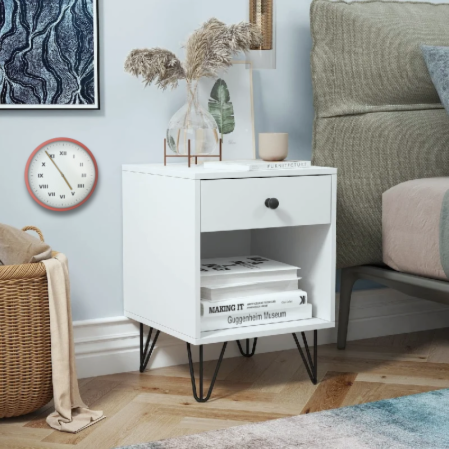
4.54
